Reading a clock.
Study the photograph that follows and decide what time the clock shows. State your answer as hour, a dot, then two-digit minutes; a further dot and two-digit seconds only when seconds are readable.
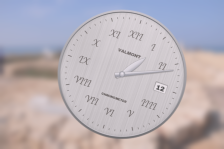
1.11
